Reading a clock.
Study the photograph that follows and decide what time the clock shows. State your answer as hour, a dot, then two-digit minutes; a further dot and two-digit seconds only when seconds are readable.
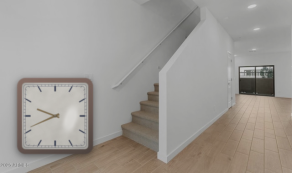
9.41
